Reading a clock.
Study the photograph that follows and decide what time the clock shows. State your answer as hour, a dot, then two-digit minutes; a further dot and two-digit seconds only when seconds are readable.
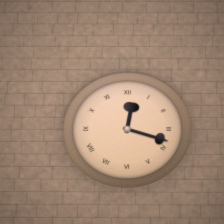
12.18
